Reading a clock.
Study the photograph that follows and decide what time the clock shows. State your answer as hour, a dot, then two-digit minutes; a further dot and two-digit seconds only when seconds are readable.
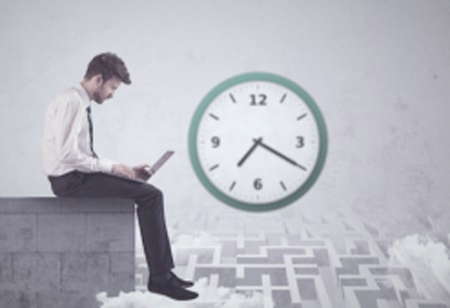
7.20
